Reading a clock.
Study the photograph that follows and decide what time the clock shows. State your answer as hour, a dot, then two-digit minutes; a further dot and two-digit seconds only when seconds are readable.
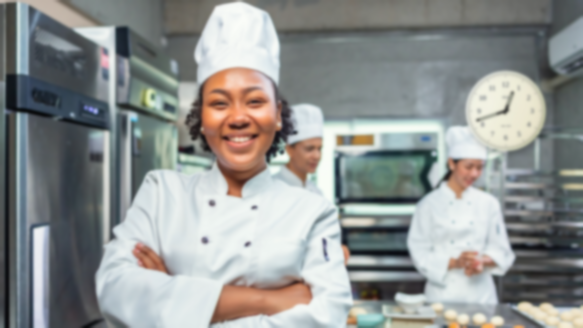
12.42
